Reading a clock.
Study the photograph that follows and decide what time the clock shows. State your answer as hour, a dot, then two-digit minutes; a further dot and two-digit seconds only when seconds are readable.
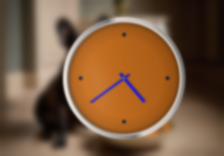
4.39
